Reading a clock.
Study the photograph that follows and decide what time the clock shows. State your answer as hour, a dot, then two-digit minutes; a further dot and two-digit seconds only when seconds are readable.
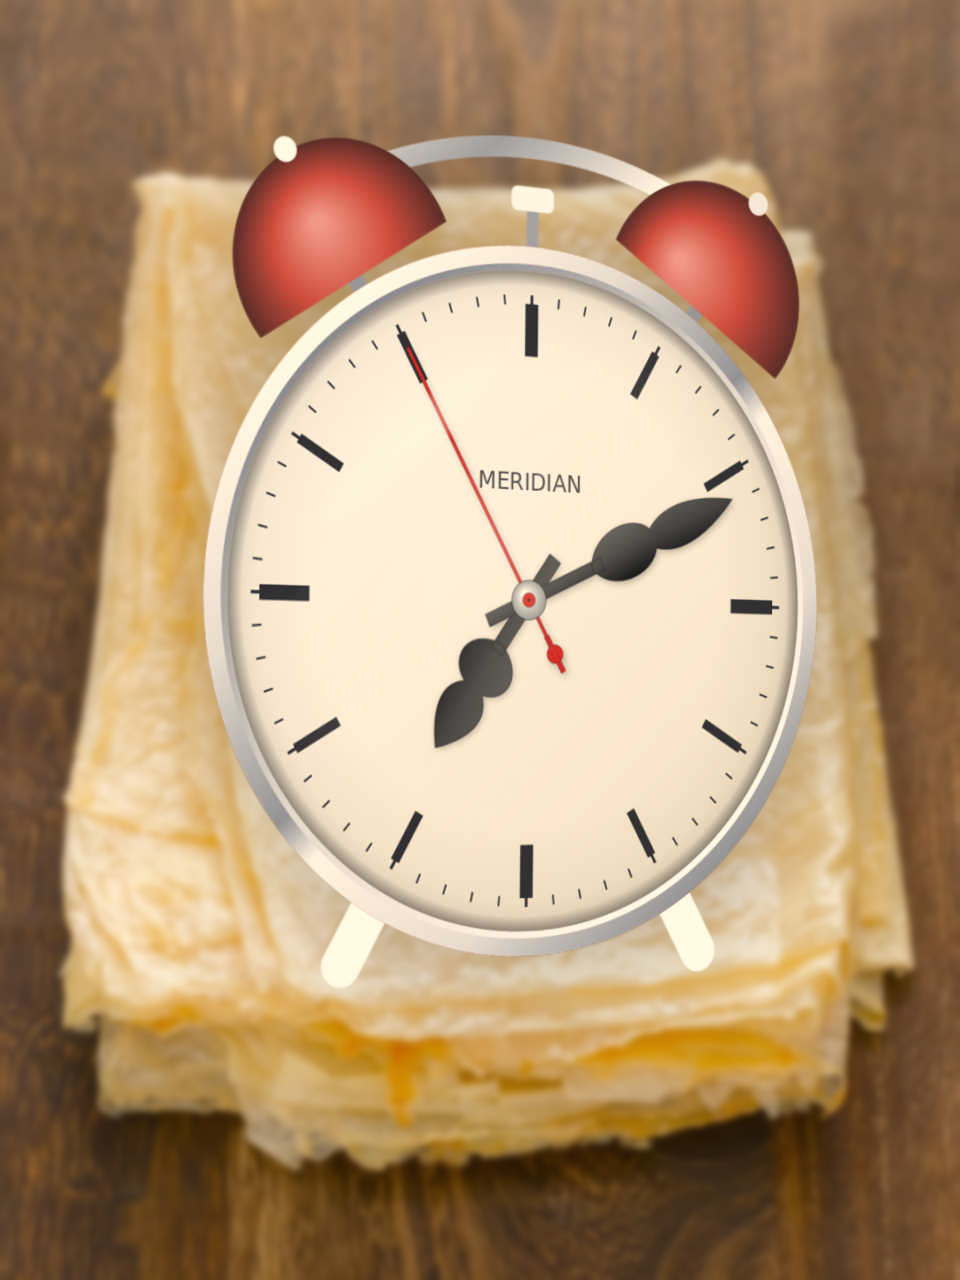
7.10.55
